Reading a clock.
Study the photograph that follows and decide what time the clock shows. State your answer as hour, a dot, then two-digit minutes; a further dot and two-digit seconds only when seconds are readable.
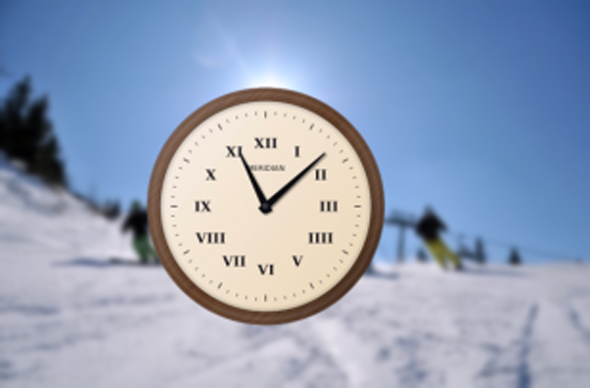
11.08
